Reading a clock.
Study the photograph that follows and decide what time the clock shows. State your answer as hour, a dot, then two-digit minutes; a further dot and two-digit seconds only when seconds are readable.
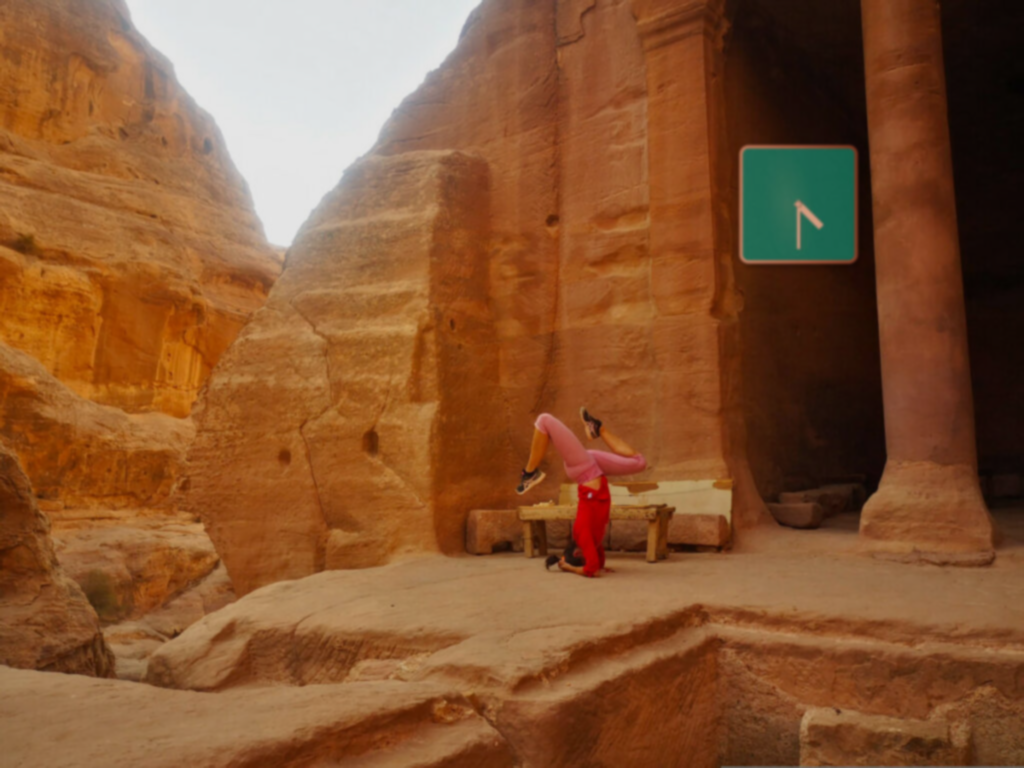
4.30
